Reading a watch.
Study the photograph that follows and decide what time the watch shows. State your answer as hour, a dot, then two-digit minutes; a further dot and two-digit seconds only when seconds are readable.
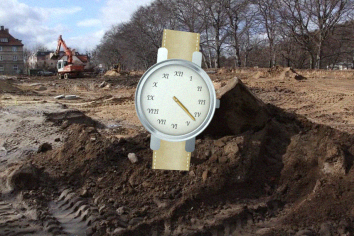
4.22
